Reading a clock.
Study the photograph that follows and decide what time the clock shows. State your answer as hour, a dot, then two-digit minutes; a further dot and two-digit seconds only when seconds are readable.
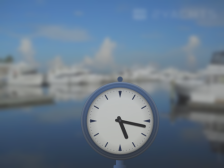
5.17
